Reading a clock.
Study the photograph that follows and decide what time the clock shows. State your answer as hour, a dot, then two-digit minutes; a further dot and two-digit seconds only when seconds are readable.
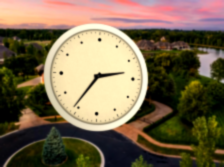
2.36
